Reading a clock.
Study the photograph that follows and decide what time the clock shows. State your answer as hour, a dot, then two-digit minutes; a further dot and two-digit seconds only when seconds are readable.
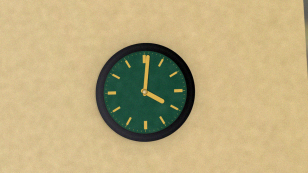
4.01
